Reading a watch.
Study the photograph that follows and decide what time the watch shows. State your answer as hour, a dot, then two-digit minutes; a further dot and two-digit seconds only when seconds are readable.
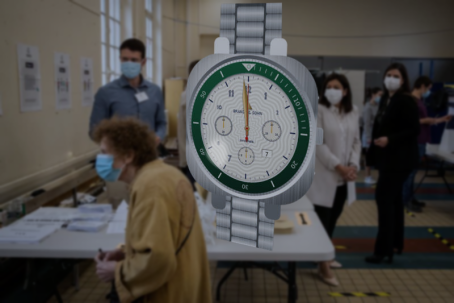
11.59
